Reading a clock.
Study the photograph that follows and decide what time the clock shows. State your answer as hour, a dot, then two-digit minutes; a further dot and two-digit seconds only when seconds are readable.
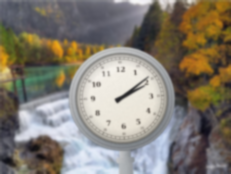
2.09
